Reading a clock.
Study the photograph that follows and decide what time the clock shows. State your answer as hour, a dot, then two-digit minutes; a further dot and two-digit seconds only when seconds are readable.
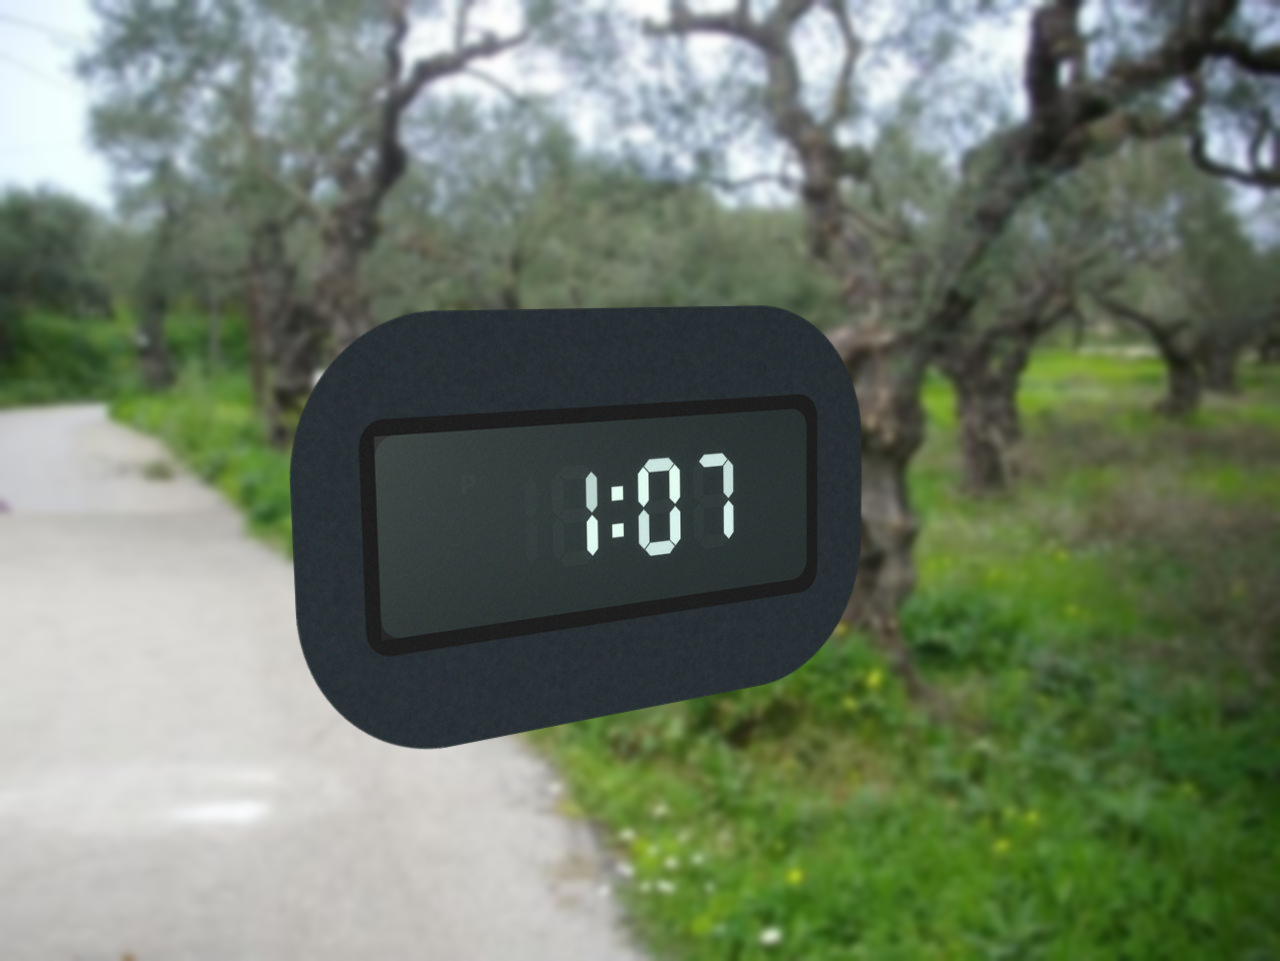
1.07
